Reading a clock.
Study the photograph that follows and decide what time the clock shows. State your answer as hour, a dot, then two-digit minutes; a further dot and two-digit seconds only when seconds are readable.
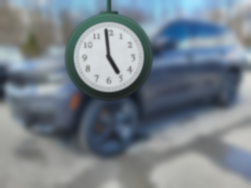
4.59
